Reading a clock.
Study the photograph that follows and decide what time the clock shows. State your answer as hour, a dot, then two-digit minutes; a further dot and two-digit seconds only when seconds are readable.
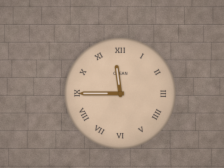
11.45
